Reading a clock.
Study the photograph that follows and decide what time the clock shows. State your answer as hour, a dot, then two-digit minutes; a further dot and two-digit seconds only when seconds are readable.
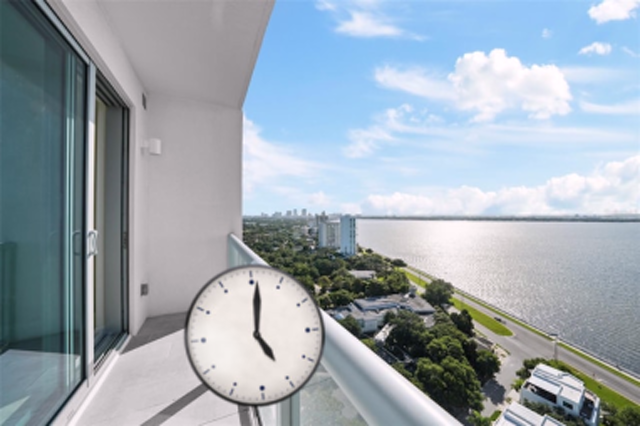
5.01
